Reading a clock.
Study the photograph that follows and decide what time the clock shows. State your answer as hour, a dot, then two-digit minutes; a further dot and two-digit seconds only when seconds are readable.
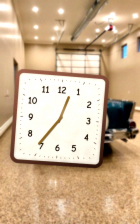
12.36
